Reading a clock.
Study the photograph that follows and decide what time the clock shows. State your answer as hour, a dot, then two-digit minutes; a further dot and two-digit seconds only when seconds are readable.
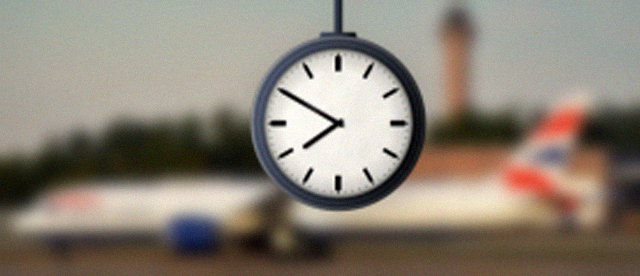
7.50
